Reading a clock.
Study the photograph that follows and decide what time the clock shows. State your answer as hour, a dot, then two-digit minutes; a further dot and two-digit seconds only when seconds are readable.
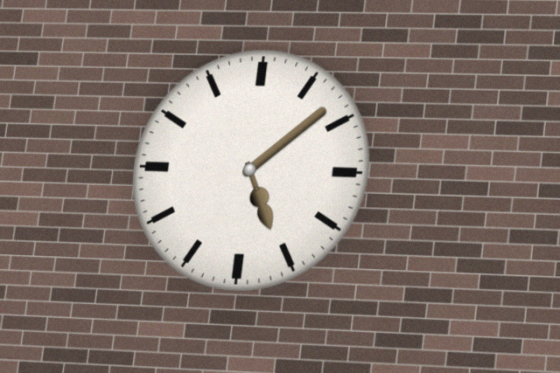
5.08
